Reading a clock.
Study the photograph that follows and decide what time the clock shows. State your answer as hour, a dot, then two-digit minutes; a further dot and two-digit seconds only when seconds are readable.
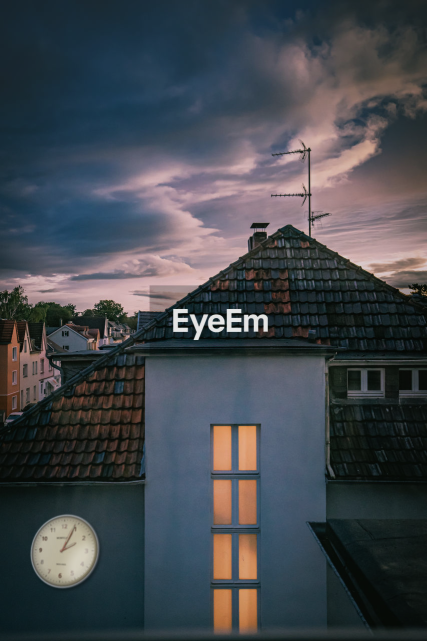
2.04
